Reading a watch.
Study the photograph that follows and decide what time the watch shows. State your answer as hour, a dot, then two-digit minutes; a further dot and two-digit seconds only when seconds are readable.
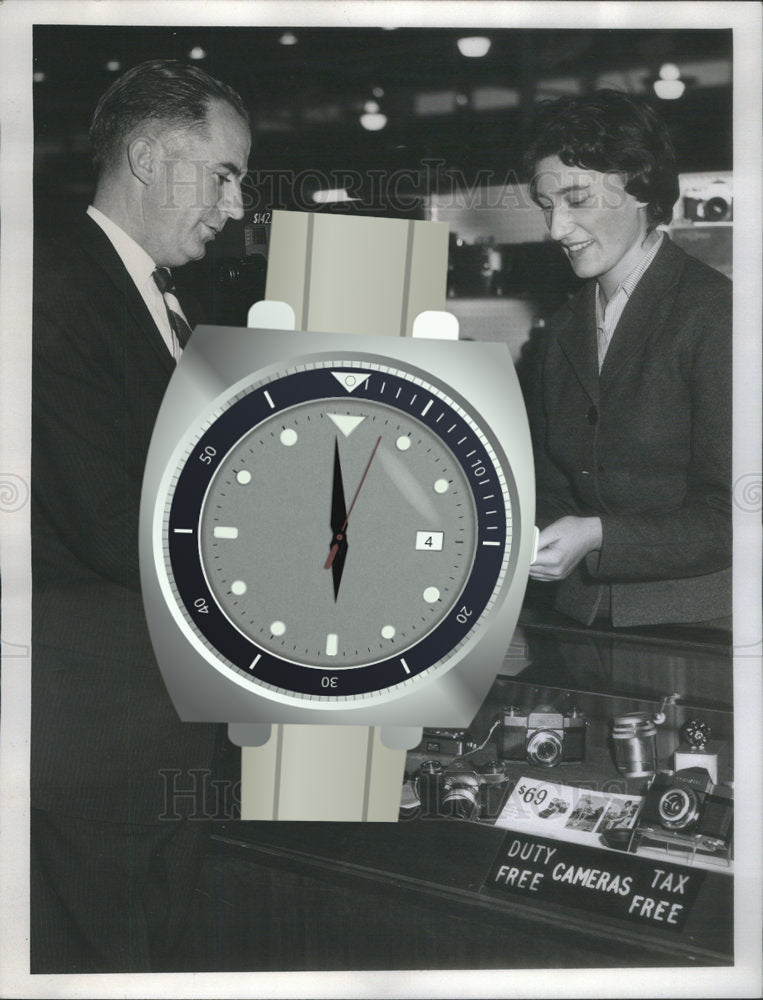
5.59.03
